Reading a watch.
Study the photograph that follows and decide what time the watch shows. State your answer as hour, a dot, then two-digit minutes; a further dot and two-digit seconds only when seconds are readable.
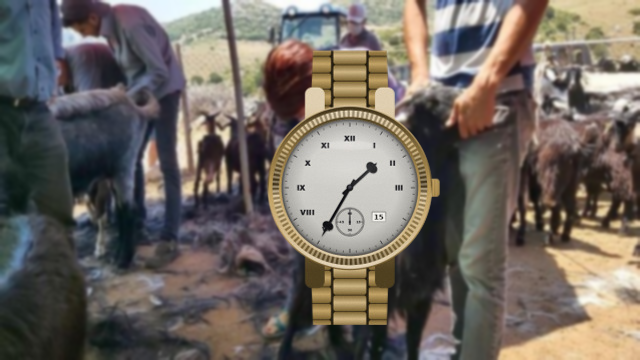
1.35
